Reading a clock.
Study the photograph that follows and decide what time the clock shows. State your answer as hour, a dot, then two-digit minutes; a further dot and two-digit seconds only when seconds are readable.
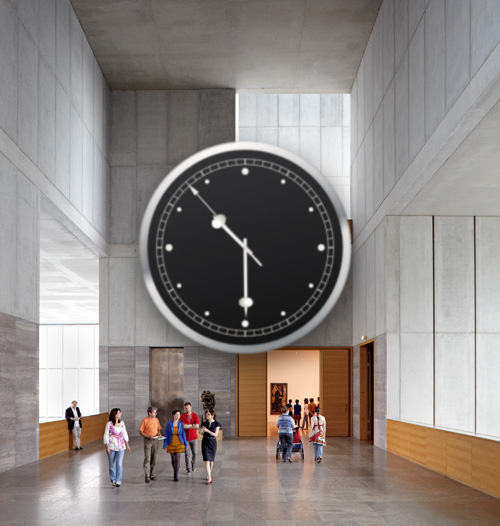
10.29.53
